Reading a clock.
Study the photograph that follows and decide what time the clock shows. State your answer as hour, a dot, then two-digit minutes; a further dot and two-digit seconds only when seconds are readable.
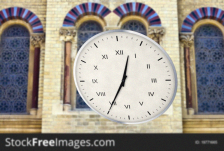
12.35
